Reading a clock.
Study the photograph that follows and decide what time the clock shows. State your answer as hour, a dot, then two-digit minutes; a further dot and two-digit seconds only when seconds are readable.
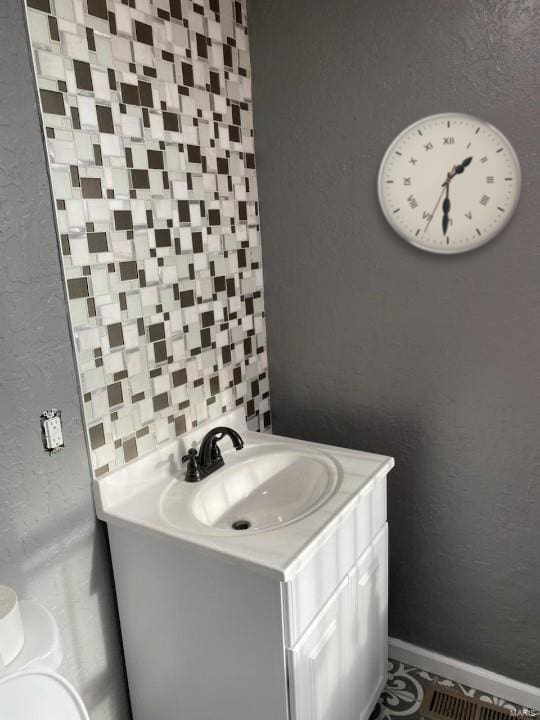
1.30.34
